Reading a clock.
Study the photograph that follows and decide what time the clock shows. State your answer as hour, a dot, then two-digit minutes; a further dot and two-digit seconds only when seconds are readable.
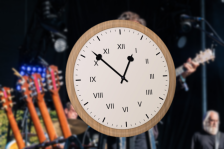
12.52
